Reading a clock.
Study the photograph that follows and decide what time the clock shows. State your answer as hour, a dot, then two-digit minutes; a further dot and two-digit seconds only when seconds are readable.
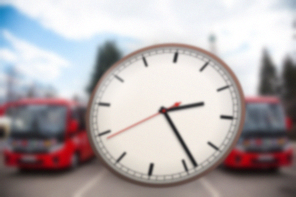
2.23.39
